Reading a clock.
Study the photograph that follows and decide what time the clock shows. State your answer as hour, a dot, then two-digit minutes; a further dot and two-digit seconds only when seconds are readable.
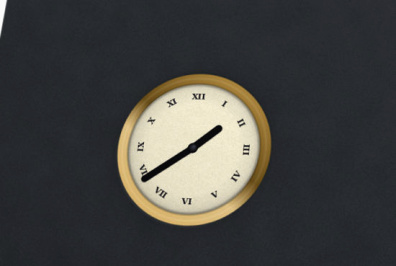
1.39
